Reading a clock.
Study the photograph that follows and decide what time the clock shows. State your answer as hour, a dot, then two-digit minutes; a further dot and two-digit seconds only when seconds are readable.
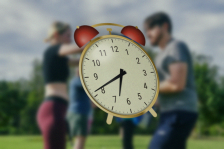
6.41
